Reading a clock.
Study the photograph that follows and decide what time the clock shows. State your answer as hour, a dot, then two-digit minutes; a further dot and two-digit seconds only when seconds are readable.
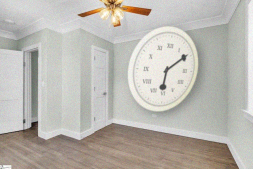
6.09
